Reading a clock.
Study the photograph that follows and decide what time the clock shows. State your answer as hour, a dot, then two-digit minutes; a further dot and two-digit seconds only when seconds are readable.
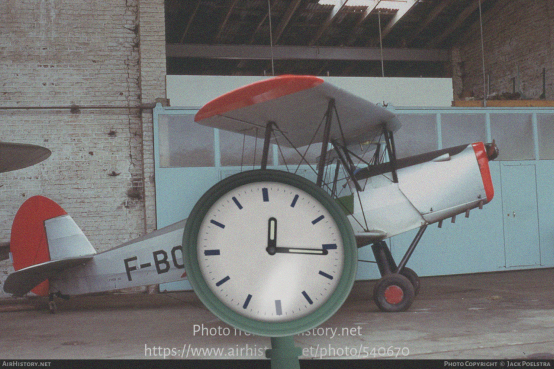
12.16
